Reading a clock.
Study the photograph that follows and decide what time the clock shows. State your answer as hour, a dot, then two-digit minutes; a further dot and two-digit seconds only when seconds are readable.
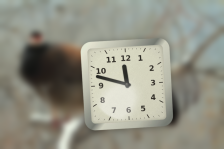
11.48
